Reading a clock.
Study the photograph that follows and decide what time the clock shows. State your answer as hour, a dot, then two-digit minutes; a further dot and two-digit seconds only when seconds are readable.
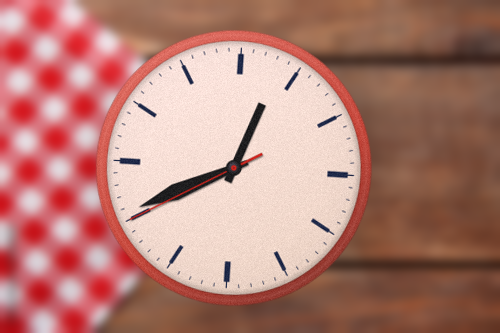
12.40.40
